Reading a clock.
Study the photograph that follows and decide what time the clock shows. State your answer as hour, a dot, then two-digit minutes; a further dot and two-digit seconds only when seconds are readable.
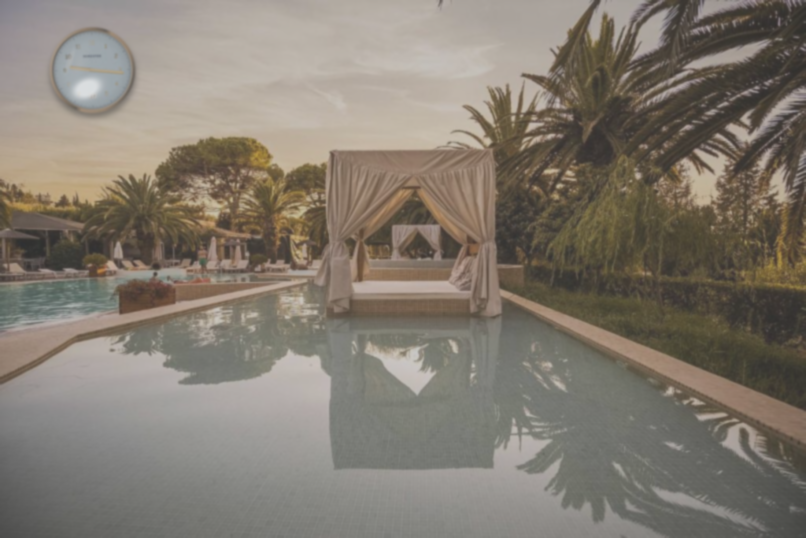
9.16
